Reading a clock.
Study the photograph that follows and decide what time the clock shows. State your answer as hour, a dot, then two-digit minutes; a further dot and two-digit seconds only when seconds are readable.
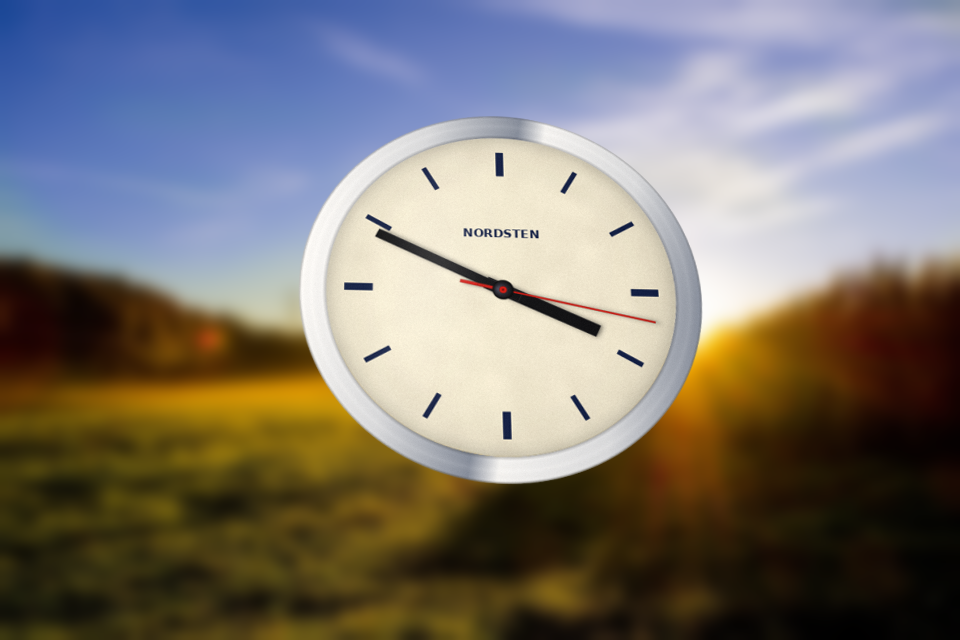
3.49.17
